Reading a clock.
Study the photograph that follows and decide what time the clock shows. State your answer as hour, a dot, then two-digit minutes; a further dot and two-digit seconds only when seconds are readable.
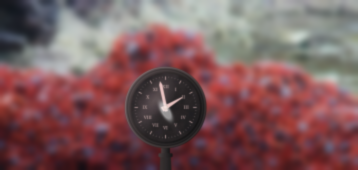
1.58
